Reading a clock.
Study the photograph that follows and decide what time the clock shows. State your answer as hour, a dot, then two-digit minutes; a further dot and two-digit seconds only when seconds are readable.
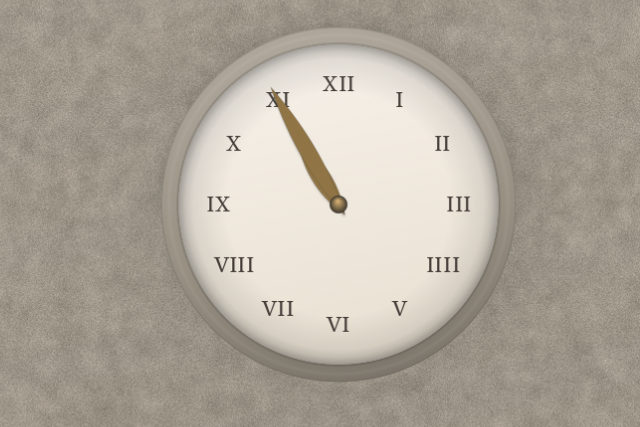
10.55
